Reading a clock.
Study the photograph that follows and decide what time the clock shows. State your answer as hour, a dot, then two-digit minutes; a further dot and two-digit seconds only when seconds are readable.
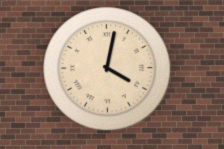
4.02
